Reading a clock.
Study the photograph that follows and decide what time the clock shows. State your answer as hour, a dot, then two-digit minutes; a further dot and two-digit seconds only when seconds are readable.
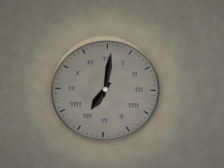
7.01
